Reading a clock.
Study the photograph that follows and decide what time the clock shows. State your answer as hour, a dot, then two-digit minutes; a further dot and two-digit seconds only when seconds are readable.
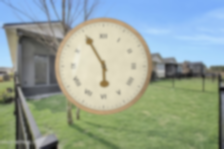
5.55
